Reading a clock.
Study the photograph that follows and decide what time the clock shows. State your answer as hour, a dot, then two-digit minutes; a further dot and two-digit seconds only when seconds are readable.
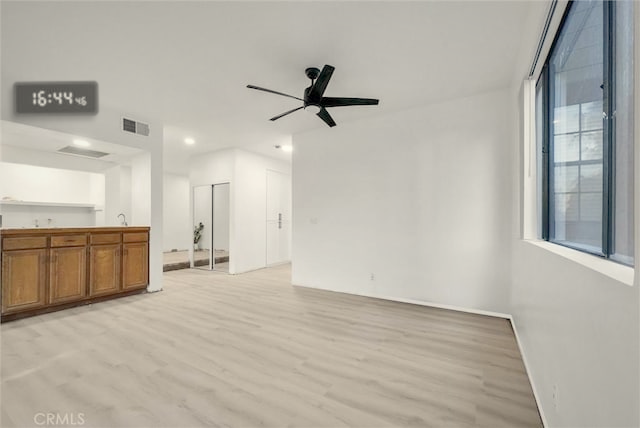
16.44
